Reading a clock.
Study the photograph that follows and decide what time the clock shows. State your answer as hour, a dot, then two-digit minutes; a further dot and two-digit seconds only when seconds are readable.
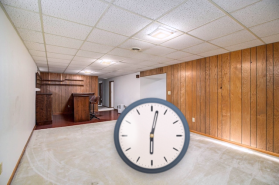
6.02
